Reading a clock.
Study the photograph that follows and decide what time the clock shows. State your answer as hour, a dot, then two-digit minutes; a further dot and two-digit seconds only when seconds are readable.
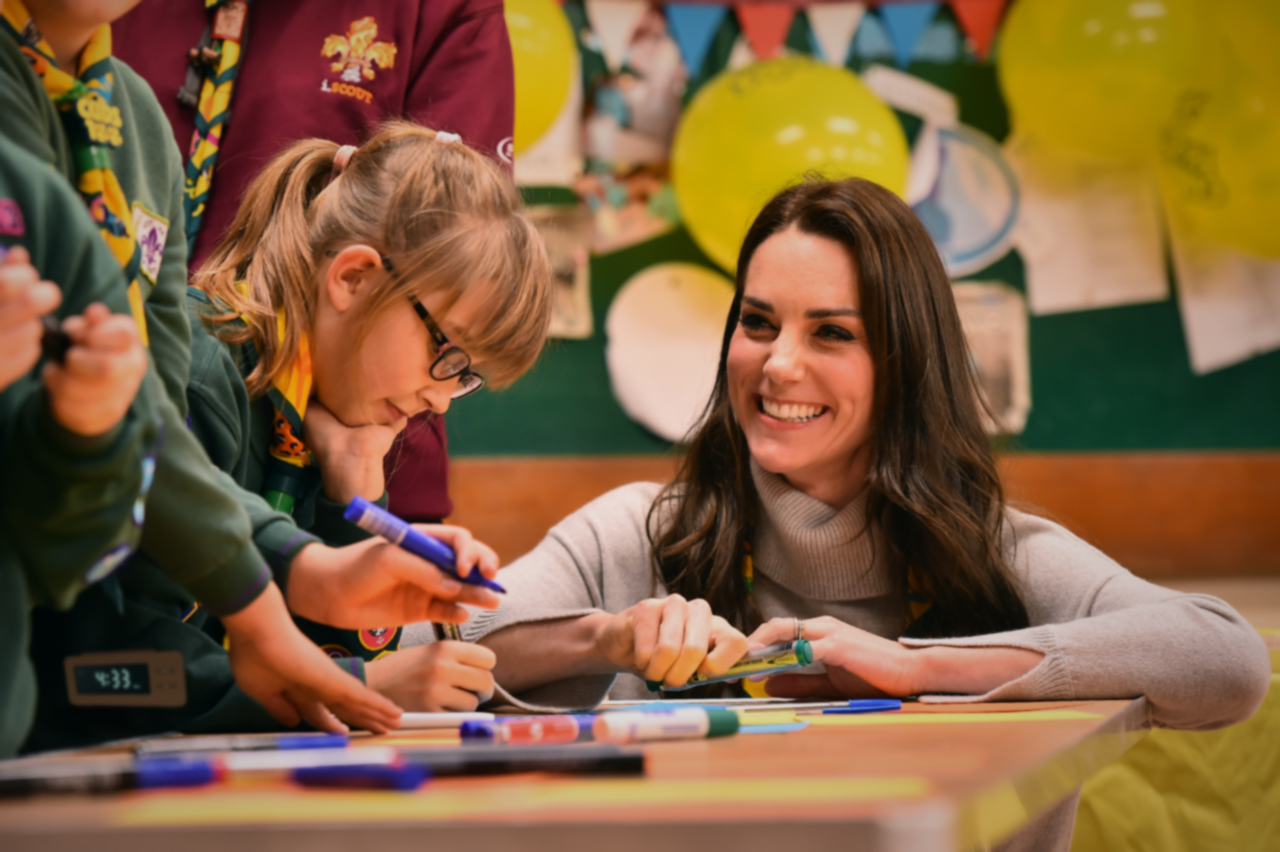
4.33
